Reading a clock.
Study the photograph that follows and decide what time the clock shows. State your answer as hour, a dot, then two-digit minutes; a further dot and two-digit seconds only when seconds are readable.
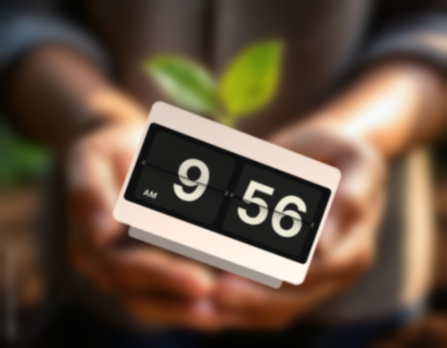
9.56
